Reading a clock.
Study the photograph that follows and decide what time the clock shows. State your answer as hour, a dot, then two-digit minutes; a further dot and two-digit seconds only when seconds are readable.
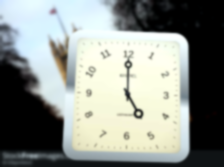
5.00
